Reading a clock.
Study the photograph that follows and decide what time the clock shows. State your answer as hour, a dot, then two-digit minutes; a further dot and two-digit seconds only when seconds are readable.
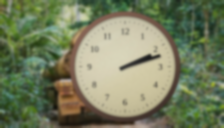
2.12
